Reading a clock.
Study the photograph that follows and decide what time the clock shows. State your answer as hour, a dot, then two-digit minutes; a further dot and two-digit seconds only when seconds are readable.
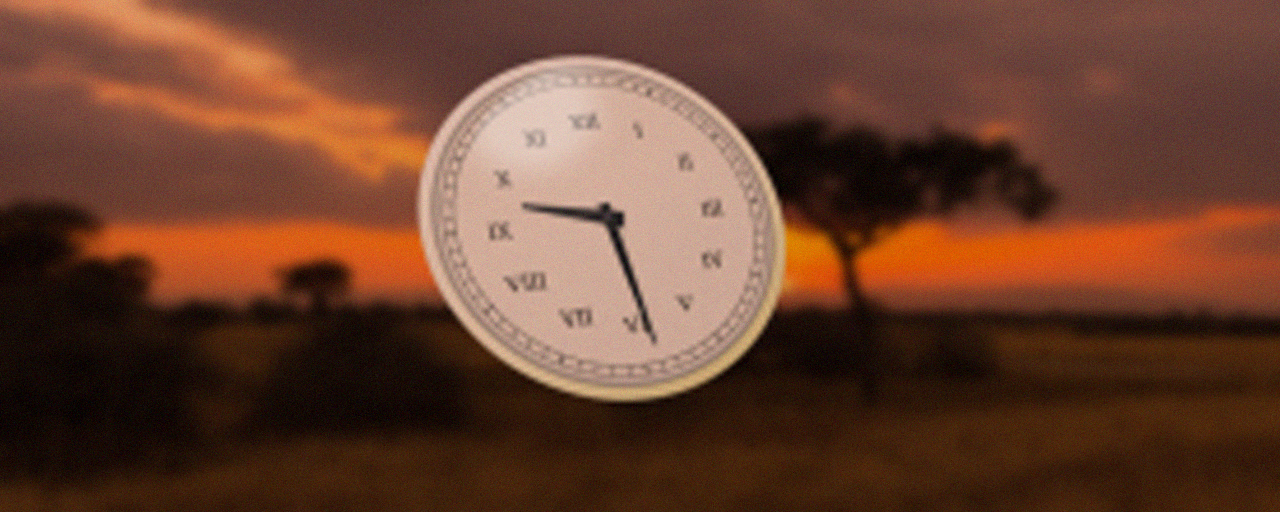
9.29
